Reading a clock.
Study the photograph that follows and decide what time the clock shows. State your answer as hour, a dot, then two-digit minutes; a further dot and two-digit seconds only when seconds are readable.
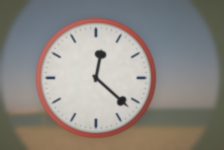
12.22
